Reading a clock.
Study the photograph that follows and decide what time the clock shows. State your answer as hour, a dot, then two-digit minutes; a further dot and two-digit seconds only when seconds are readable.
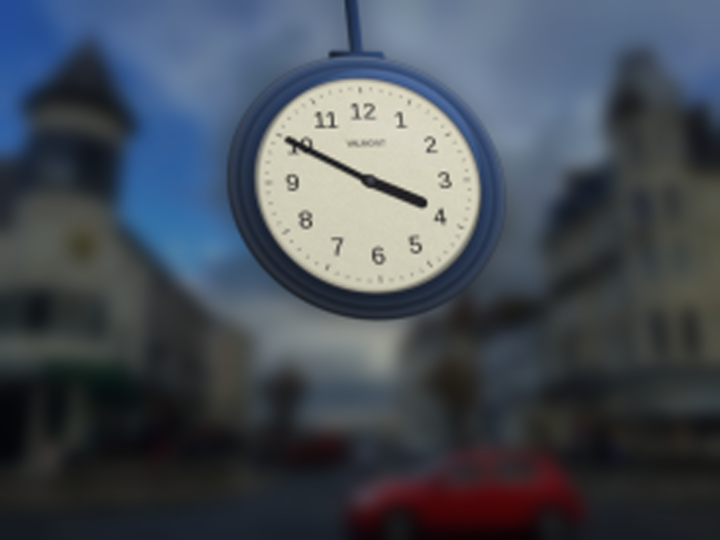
3.50
